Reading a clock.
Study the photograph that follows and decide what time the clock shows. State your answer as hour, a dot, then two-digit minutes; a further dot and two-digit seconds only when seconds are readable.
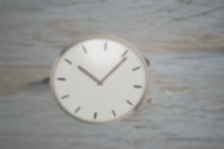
10.06
